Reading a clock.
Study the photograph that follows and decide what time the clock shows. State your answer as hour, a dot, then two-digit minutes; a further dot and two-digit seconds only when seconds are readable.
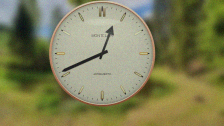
12.41
